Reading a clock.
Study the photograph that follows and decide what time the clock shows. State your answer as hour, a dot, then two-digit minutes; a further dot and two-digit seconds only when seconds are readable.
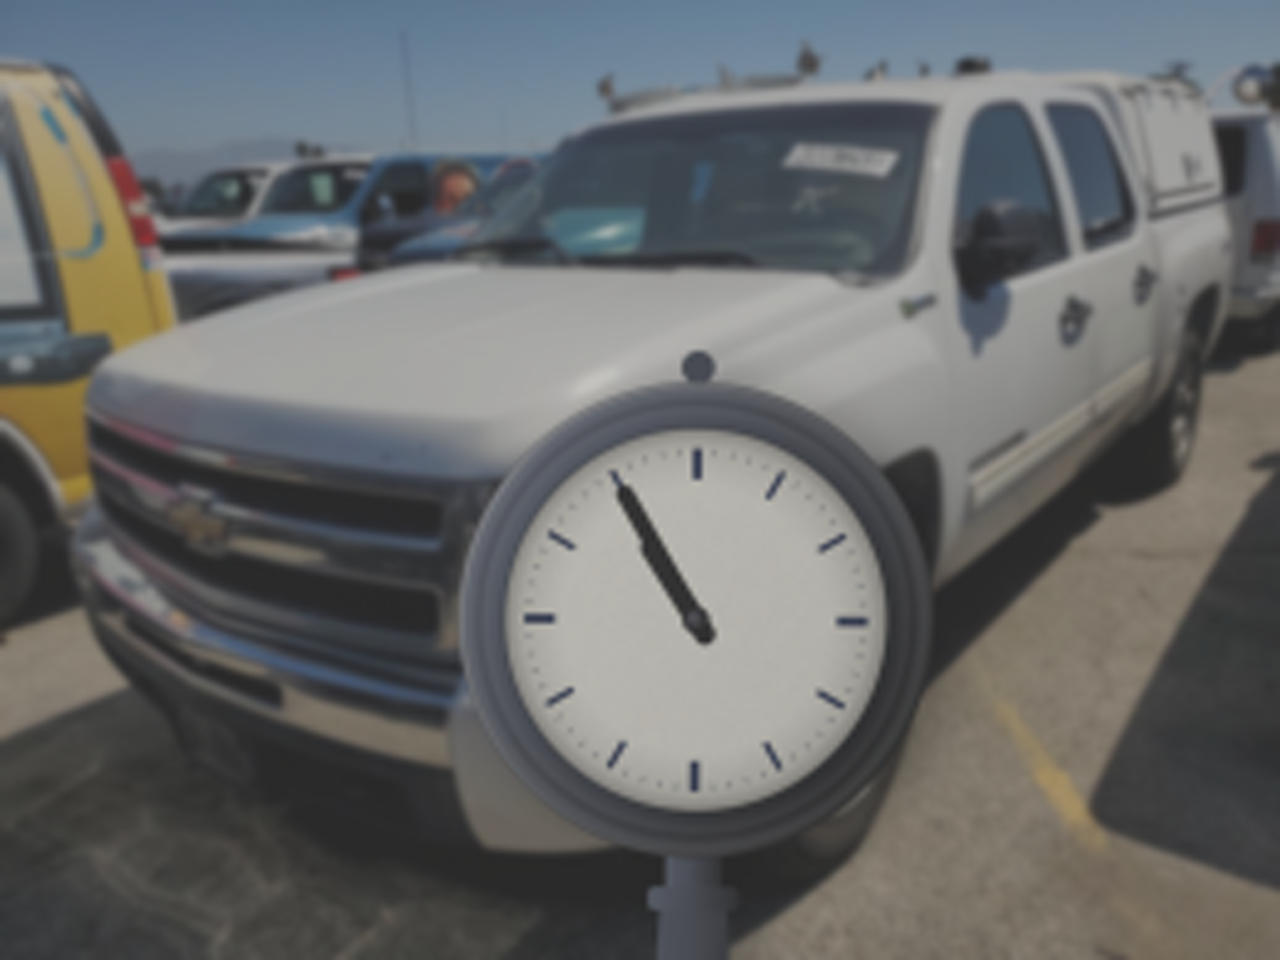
10.55
